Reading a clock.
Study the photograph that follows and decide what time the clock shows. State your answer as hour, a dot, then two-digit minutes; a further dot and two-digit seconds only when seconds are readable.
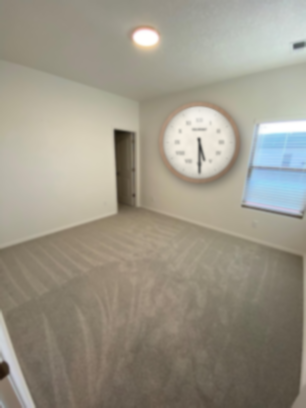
5.30
